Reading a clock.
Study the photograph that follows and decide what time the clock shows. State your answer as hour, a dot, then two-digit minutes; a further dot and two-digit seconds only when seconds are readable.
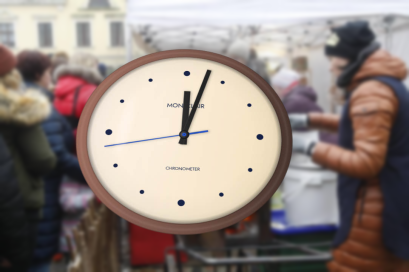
12.02.43
